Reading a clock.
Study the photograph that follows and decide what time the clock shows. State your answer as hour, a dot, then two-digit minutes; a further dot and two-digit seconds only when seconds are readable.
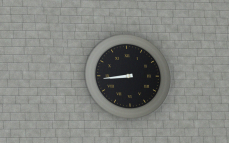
8.44
